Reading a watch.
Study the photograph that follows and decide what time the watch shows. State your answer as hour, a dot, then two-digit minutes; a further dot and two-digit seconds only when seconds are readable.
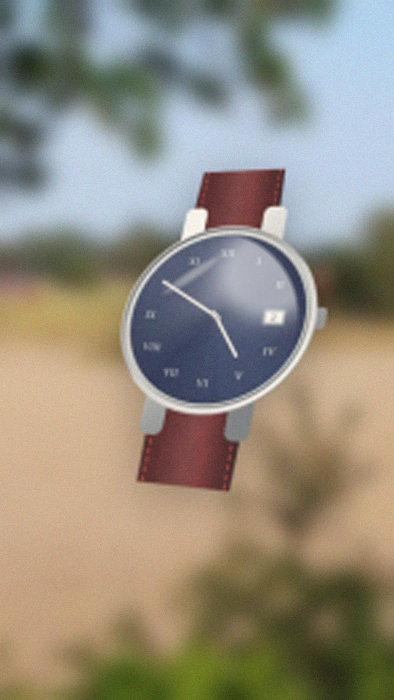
4.50
